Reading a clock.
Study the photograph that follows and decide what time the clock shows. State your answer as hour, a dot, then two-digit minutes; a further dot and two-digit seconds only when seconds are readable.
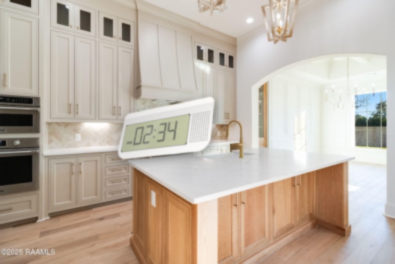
2.34
